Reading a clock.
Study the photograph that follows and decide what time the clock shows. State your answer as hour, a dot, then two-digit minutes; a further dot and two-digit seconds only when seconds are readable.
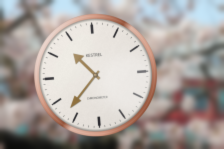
10.37
